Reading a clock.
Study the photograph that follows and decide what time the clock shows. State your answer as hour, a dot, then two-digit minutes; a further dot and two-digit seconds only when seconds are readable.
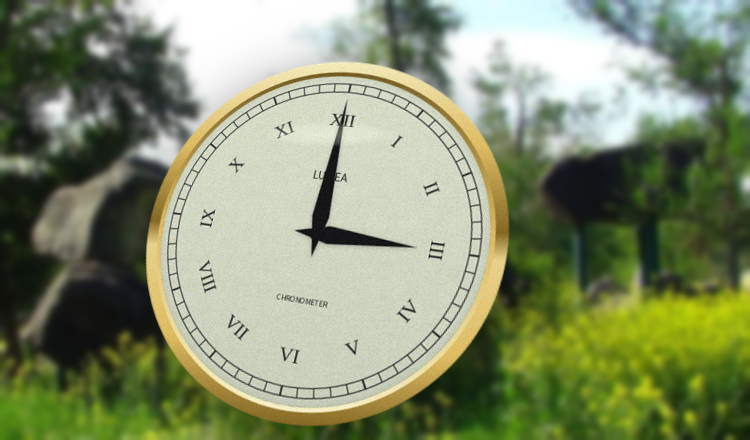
3.00
